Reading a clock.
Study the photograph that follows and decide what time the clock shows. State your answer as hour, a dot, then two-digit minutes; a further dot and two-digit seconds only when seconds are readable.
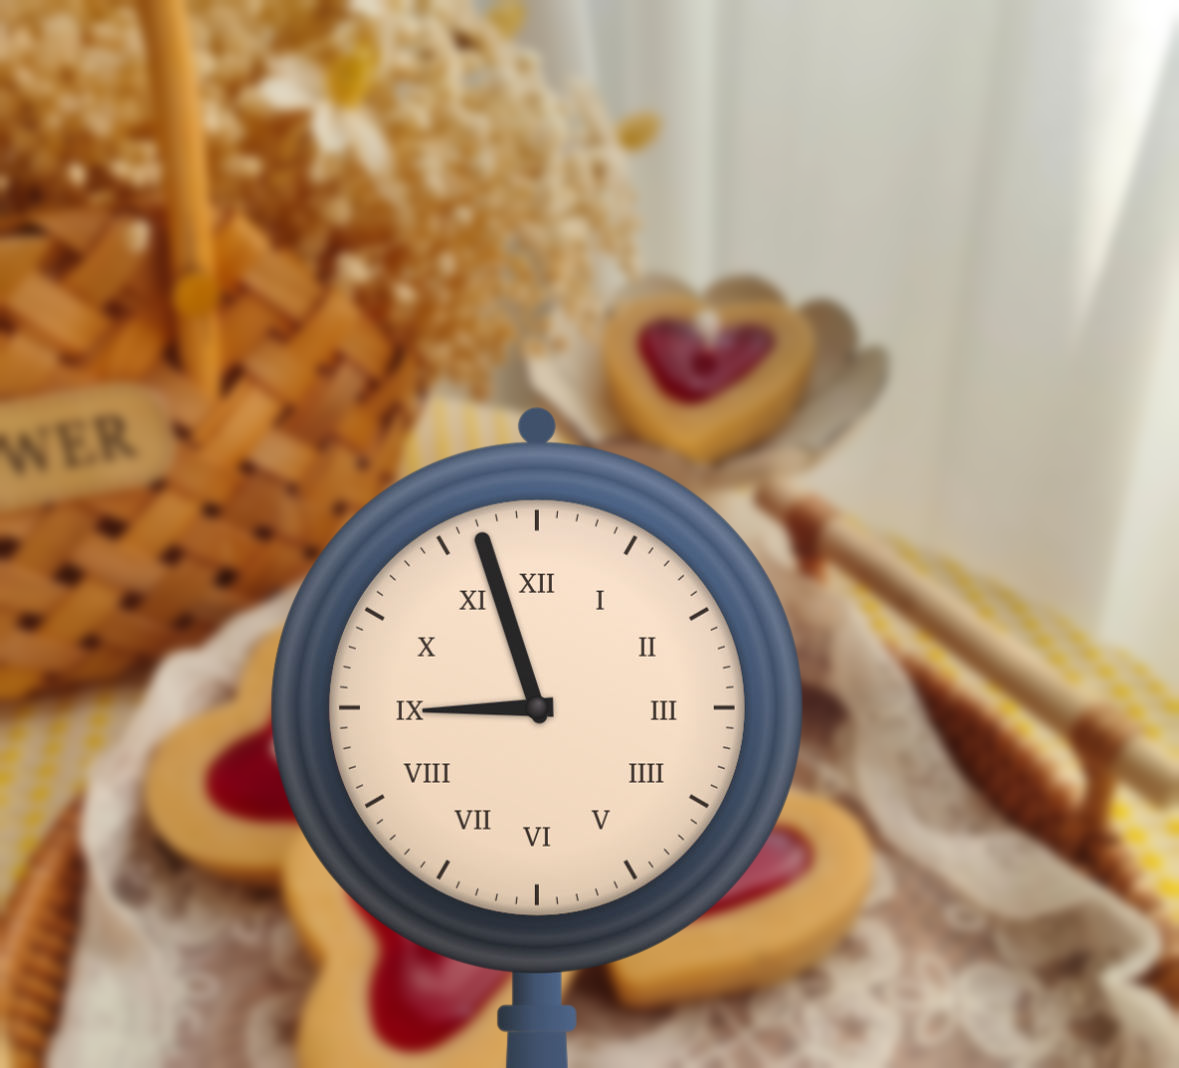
8.57
